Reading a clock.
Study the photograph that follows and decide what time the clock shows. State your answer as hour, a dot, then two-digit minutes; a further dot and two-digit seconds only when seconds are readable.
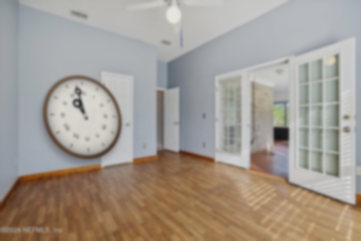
10.58
